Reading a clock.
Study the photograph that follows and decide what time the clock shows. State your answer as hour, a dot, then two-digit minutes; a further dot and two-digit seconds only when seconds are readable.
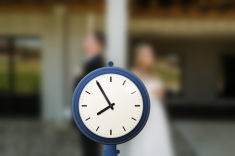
7.55
